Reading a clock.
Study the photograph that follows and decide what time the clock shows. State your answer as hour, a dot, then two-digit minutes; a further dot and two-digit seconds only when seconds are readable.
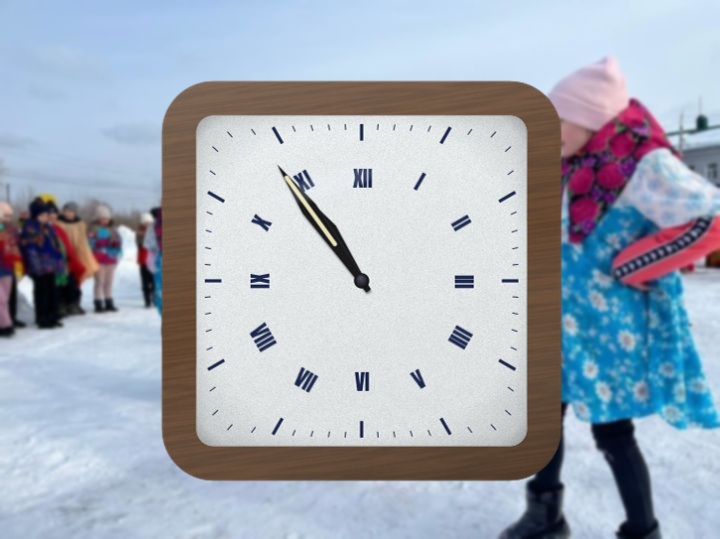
10.54
